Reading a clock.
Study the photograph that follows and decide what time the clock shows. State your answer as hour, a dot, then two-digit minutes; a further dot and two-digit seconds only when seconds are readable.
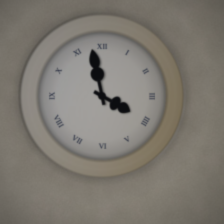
3.58
